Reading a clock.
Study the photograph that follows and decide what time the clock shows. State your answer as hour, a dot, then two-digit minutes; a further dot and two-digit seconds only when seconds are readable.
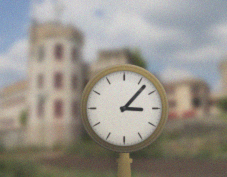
3.07
